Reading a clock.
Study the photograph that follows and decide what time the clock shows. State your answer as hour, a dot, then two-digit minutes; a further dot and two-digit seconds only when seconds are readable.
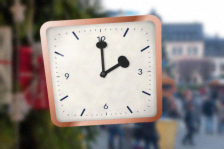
2.00
